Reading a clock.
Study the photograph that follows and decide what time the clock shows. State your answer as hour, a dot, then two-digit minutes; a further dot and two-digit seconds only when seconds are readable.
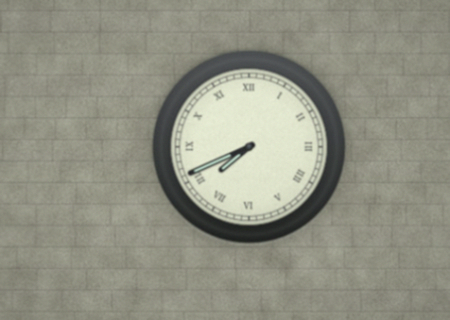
7.41
